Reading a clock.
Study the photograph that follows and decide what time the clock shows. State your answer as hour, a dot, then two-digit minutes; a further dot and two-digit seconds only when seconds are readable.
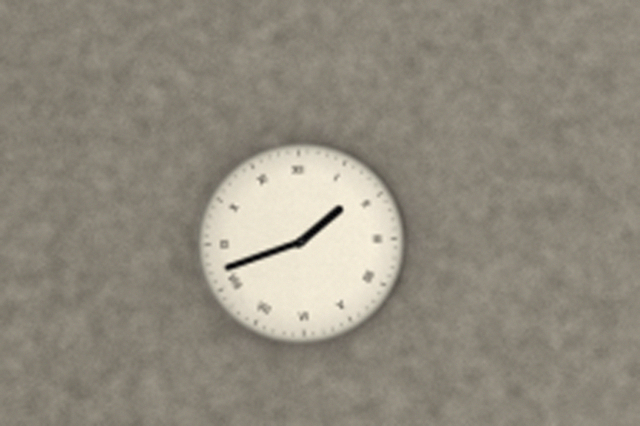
1.42
